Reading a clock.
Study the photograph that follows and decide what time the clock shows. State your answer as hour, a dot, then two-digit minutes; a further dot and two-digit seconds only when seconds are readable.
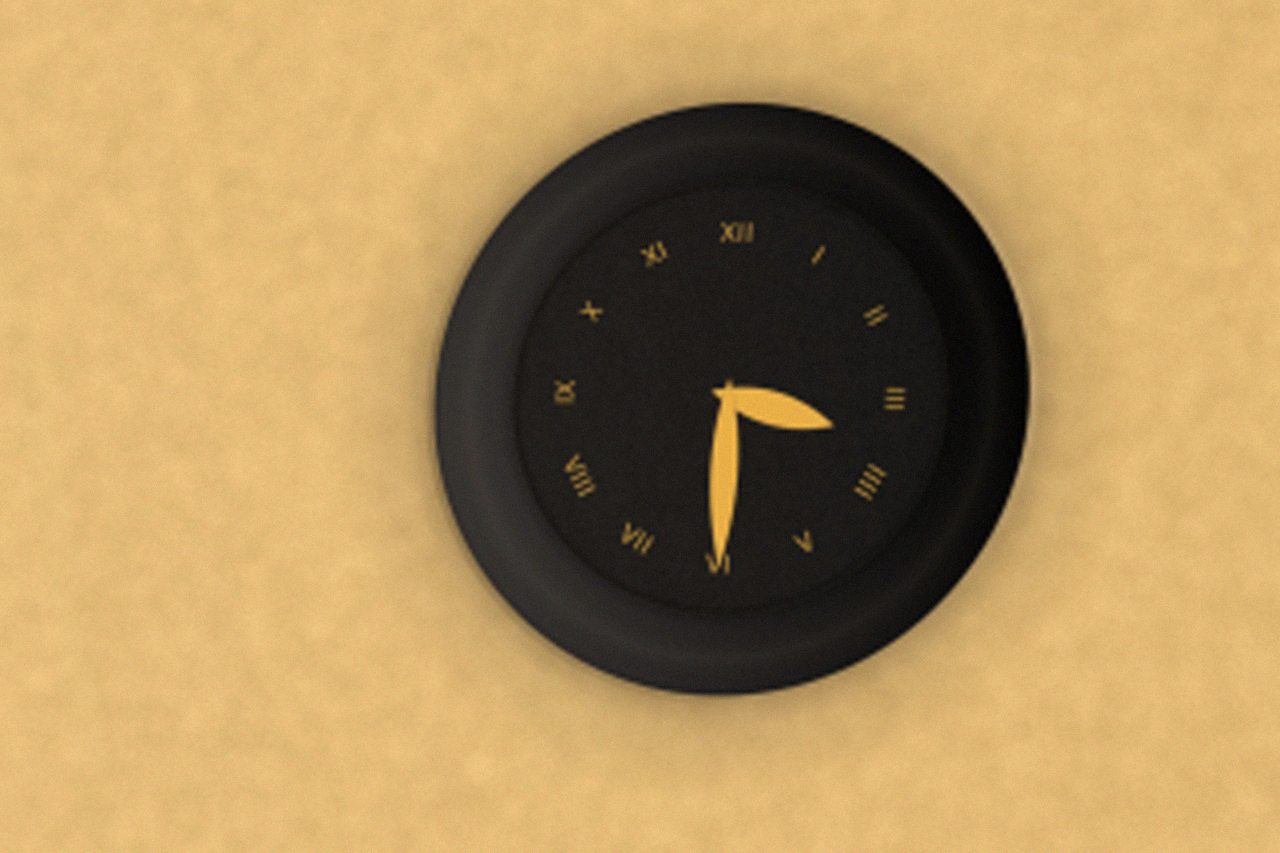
3.30
